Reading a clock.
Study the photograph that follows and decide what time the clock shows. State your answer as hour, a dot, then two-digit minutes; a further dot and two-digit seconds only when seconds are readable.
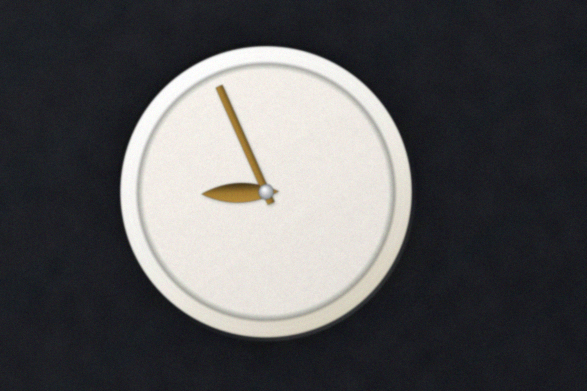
8.56
